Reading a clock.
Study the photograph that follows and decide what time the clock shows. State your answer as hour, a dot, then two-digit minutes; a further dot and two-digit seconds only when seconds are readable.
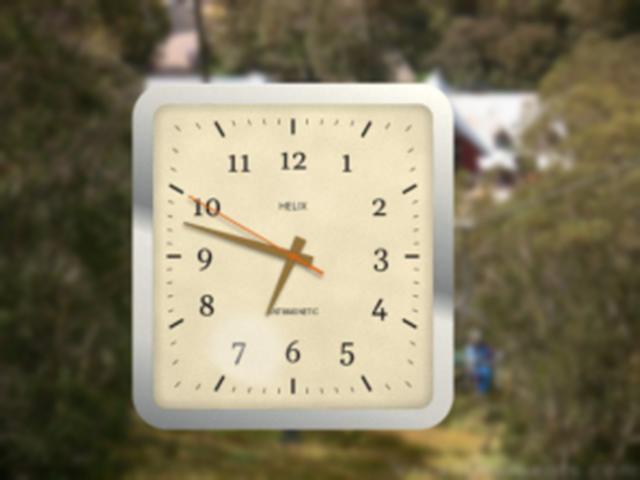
6.47.50
